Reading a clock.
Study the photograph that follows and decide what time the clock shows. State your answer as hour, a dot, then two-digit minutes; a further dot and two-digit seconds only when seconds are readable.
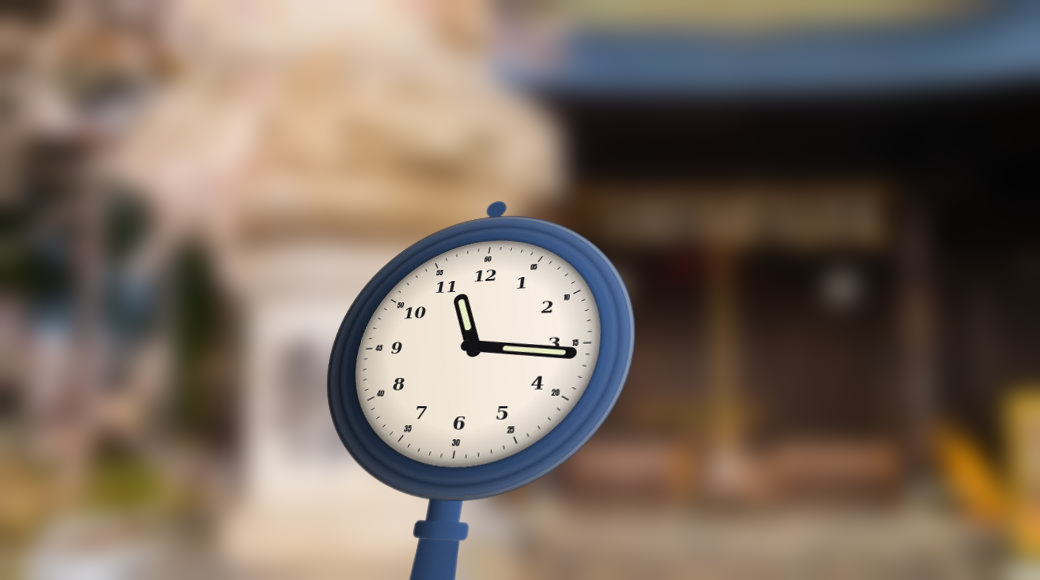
11.16
